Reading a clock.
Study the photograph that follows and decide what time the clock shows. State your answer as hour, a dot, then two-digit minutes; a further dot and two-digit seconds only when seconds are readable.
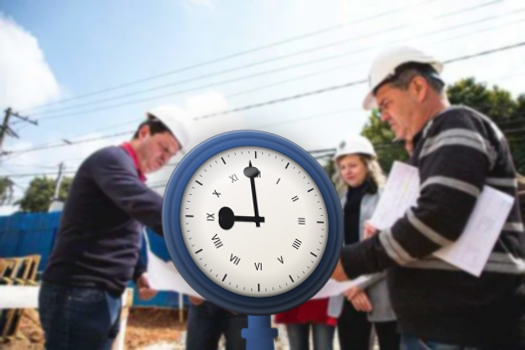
8.59
